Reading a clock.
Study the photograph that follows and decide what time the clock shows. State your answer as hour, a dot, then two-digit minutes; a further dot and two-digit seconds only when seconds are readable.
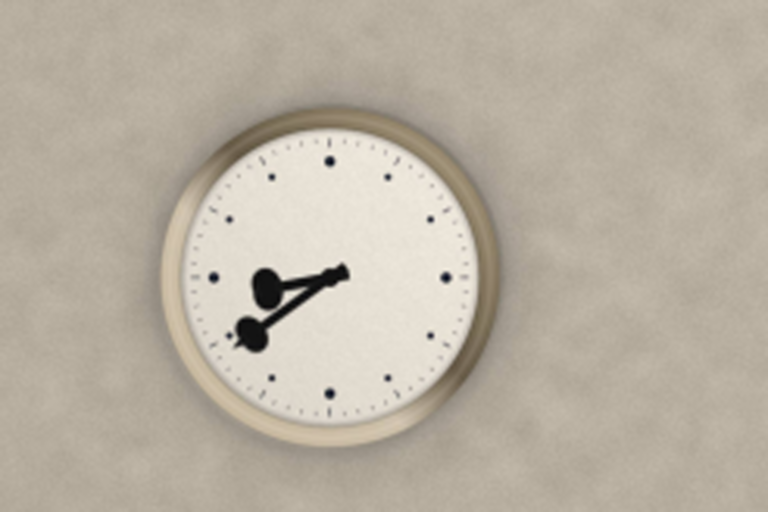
8.39
